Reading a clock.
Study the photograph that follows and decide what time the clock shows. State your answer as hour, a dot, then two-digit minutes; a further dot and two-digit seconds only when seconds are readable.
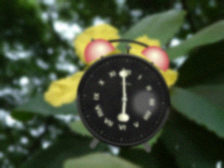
5.59
